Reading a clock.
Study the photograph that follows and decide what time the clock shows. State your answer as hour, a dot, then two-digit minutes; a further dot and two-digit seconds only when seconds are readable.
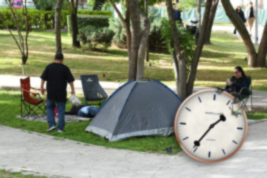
1.36
